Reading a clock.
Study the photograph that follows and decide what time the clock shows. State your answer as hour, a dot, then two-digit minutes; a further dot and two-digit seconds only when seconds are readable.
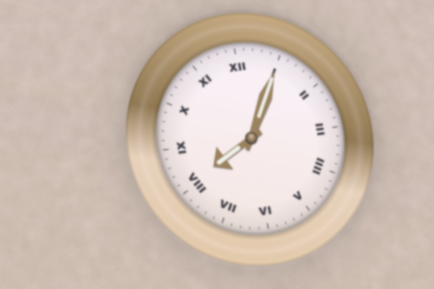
8.05
